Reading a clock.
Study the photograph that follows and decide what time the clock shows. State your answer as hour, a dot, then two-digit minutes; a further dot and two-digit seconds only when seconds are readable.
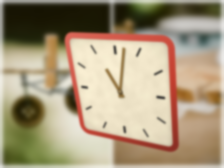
11.02
